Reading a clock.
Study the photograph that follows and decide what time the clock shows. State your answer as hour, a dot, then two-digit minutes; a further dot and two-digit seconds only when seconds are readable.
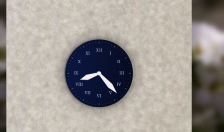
8.23
